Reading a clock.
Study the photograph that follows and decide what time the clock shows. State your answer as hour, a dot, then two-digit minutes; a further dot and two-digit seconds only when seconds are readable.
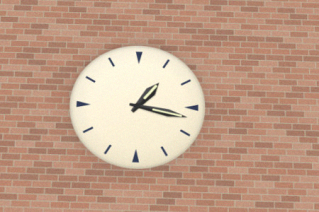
1.17
